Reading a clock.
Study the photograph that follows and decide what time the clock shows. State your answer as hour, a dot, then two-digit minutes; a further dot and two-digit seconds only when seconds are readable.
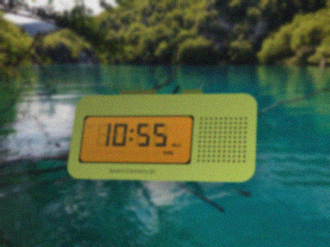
10.55
